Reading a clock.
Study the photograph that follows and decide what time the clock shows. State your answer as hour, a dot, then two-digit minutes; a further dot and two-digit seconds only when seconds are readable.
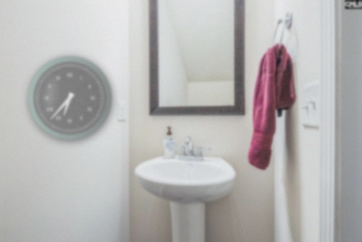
6.37
